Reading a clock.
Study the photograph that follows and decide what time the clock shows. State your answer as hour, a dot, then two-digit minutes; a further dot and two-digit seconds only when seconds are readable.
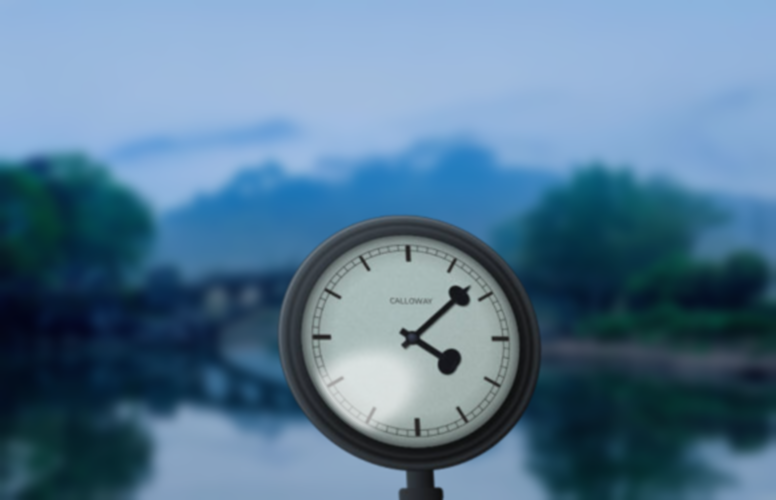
4.08
